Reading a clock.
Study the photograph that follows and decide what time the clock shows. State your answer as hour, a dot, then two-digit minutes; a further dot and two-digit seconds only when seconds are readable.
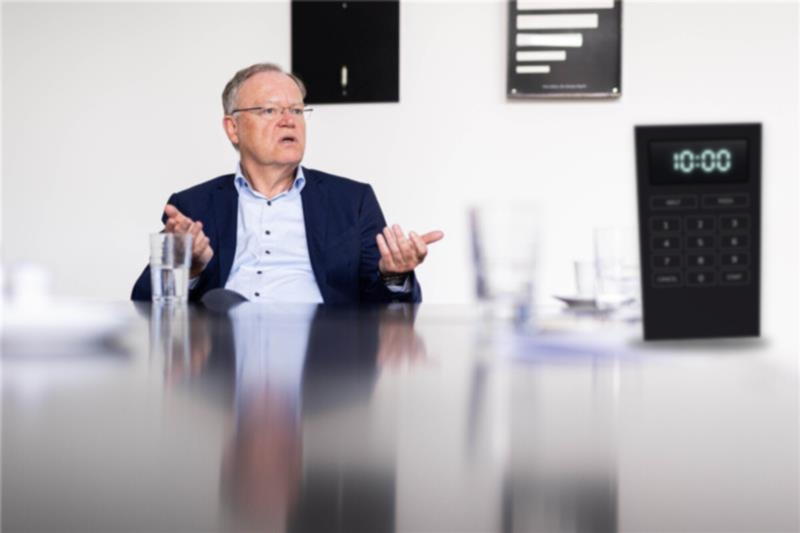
10.00
